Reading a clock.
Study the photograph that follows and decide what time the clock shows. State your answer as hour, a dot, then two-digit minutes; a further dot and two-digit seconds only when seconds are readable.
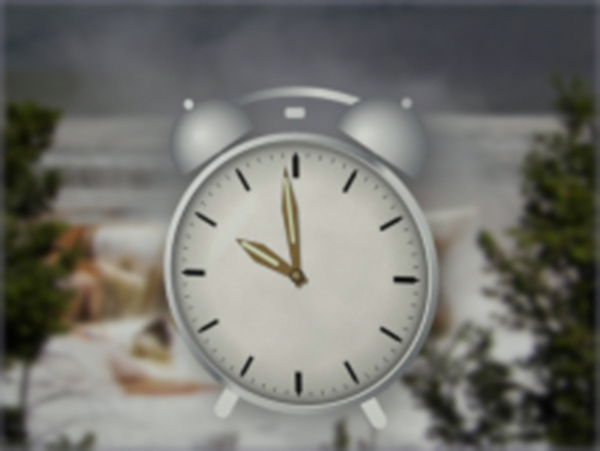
9.59
